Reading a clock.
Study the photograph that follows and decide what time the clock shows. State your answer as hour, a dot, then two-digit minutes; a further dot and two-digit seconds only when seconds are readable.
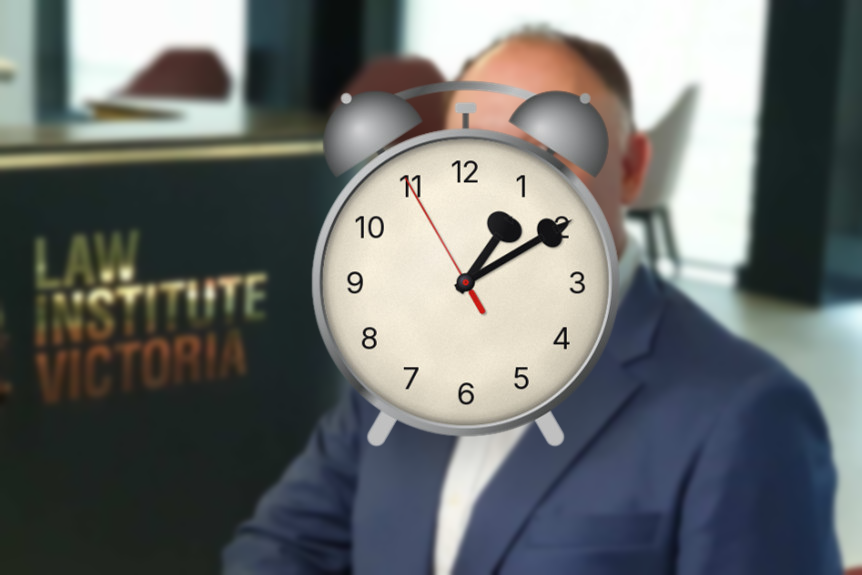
1.09.55
